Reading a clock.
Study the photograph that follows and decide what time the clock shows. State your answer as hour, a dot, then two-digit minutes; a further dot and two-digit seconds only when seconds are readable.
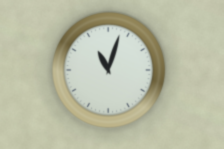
11.03
